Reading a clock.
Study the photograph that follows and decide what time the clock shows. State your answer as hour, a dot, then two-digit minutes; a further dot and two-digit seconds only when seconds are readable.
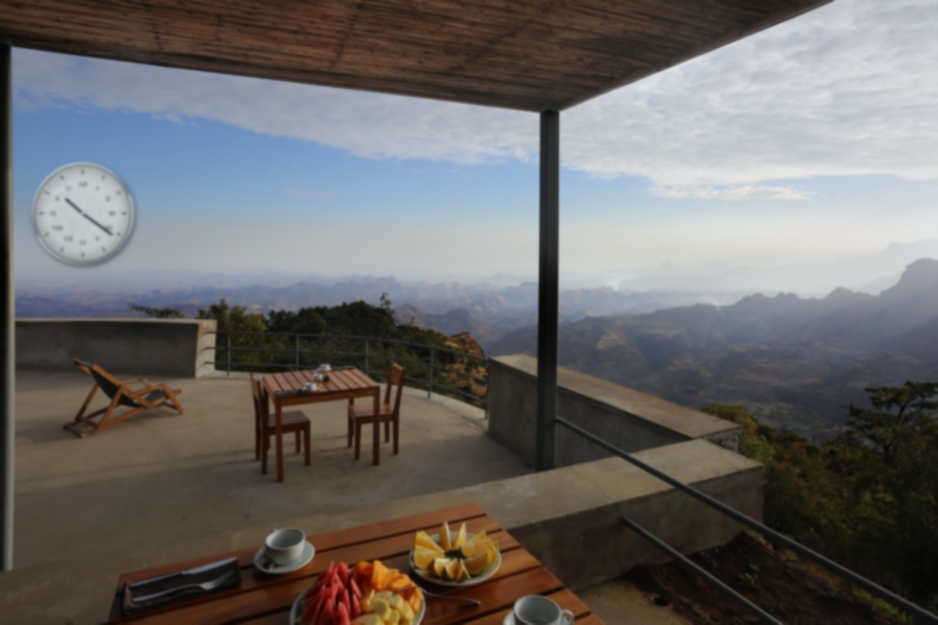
10.21
